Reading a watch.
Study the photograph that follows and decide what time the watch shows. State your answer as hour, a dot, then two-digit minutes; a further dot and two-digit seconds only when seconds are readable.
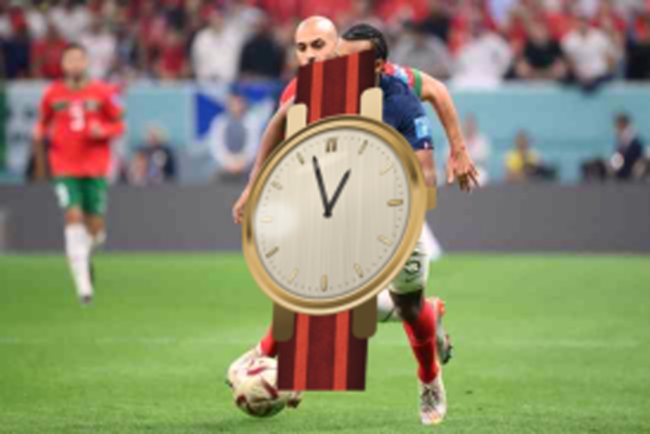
12.57
